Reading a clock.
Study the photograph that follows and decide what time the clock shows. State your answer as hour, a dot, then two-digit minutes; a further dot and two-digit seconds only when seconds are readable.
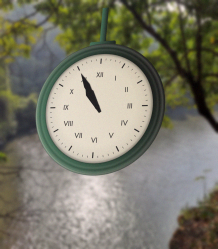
10.55
